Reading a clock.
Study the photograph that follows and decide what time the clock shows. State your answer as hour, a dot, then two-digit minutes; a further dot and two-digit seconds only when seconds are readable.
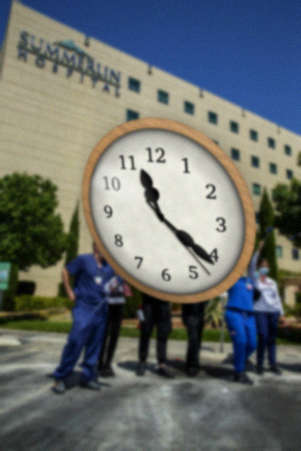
11.21.23
